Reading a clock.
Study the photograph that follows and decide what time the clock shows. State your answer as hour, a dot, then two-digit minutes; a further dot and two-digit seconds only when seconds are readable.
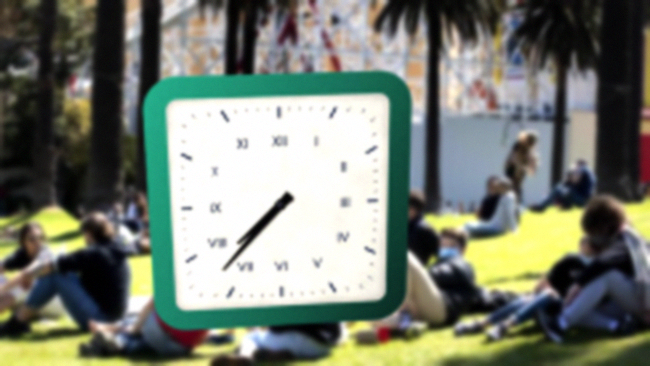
7.37
